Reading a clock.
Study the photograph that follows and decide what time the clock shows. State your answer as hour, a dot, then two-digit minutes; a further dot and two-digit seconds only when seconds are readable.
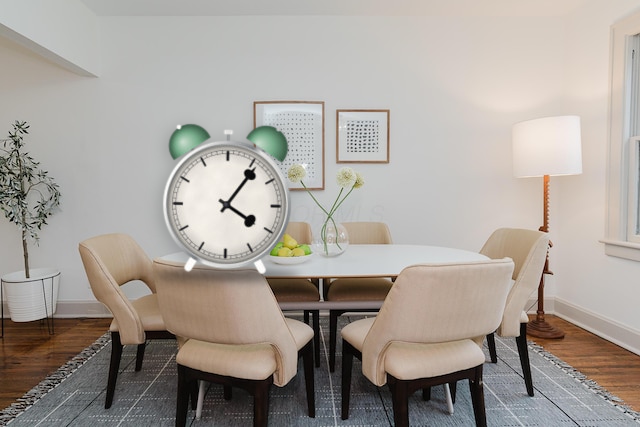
4.06
